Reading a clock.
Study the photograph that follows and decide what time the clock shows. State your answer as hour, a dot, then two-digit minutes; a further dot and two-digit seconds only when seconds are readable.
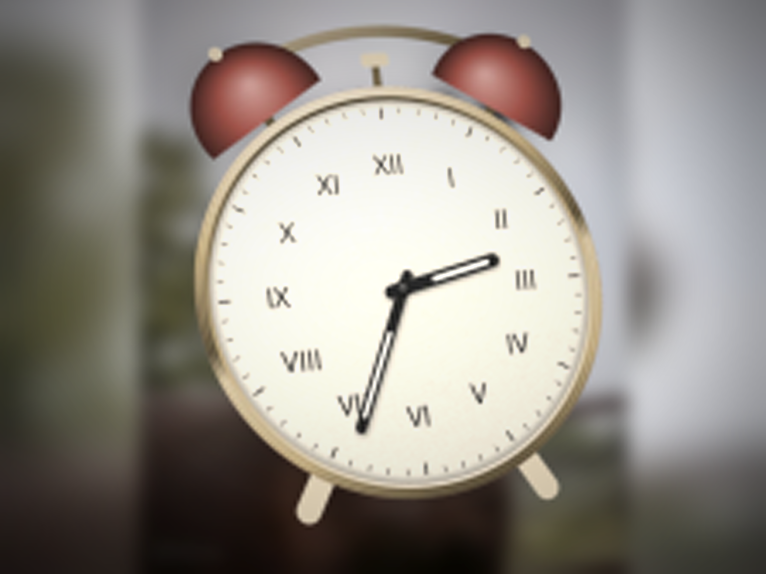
2.34
